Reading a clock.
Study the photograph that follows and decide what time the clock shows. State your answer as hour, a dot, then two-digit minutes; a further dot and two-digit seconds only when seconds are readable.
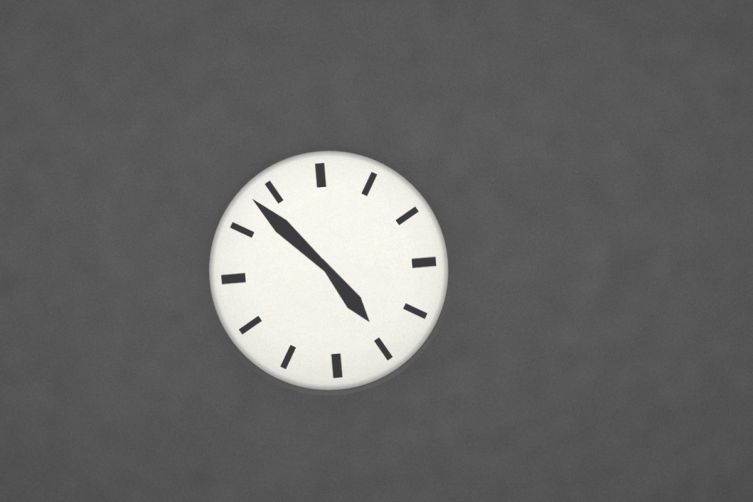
4.53
